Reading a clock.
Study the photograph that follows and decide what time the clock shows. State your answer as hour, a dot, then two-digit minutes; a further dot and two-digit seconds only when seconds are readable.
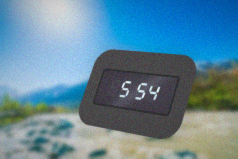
5.54
